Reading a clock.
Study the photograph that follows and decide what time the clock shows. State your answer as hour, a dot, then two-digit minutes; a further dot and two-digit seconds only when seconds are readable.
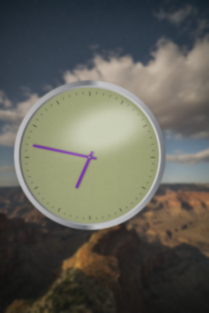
6.47
